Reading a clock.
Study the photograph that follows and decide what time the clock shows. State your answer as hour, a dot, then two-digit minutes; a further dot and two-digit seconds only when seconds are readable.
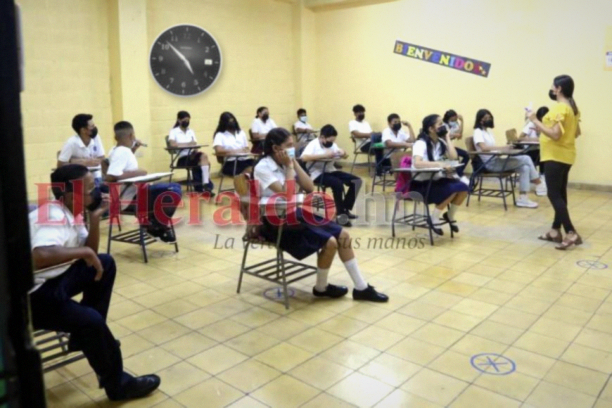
4.52
